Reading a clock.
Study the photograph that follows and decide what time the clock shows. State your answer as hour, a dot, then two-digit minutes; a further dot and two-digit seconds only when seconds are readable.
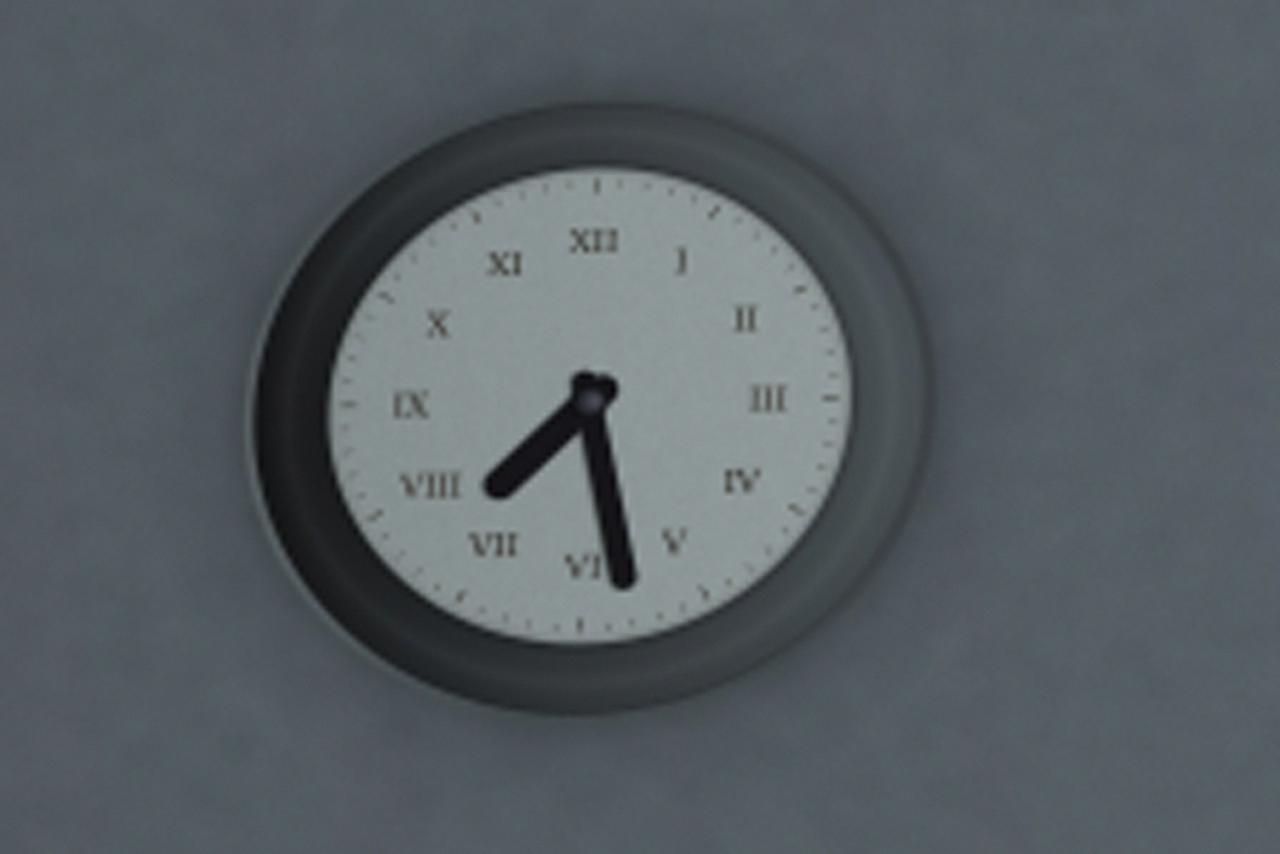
7.28
